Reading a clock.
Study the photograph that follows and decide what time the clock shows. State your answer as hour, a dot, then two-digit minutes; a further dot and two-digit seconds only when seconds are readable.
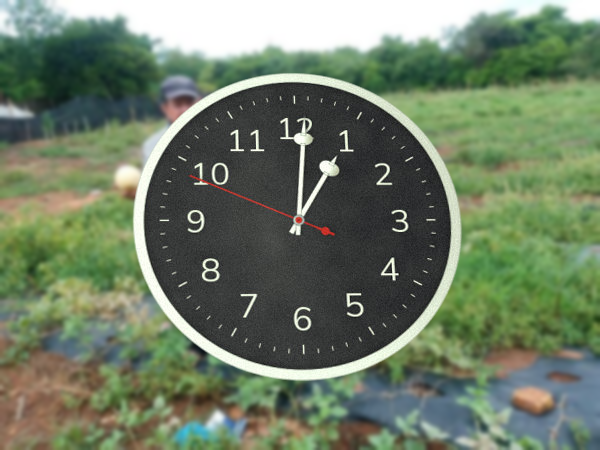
1.00.49
